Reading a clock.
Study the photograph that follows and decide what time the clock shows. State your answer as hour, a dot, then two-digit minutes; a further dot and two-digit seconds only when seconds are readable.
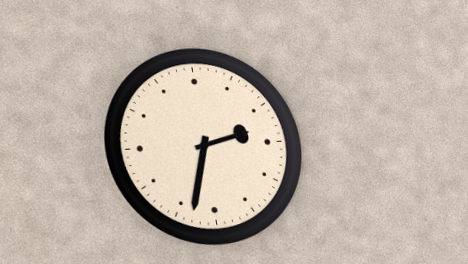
2.33
